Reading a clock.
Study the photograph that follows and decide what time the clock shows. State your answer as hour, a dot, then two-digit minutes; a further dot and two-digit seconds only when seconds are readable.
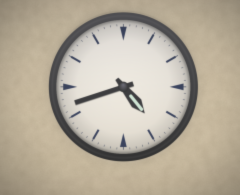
4.42
